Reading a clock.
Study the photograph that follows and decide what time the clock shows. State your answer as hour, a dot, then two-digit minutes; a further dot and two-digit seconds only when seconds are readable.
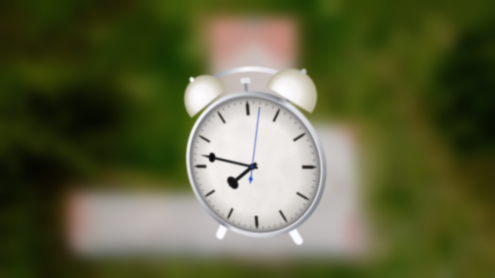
7.47.02
